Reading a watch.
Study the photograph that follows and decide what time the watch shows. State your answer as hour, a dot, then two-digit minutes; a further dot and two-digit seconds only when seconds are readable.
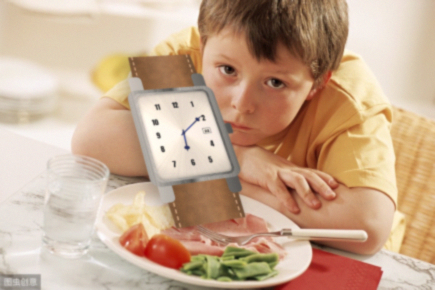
6.09
